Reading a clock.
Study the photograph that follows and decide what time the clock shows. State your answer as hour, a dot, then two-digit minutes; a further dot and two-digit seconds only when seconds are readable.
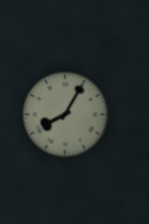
8.05
